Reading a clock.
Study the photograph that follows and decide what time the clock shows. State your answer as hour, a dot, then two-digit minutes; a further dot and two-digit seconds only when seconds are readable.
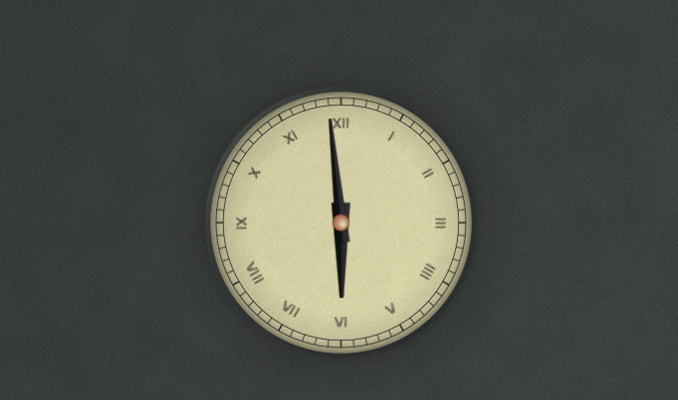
5.59
